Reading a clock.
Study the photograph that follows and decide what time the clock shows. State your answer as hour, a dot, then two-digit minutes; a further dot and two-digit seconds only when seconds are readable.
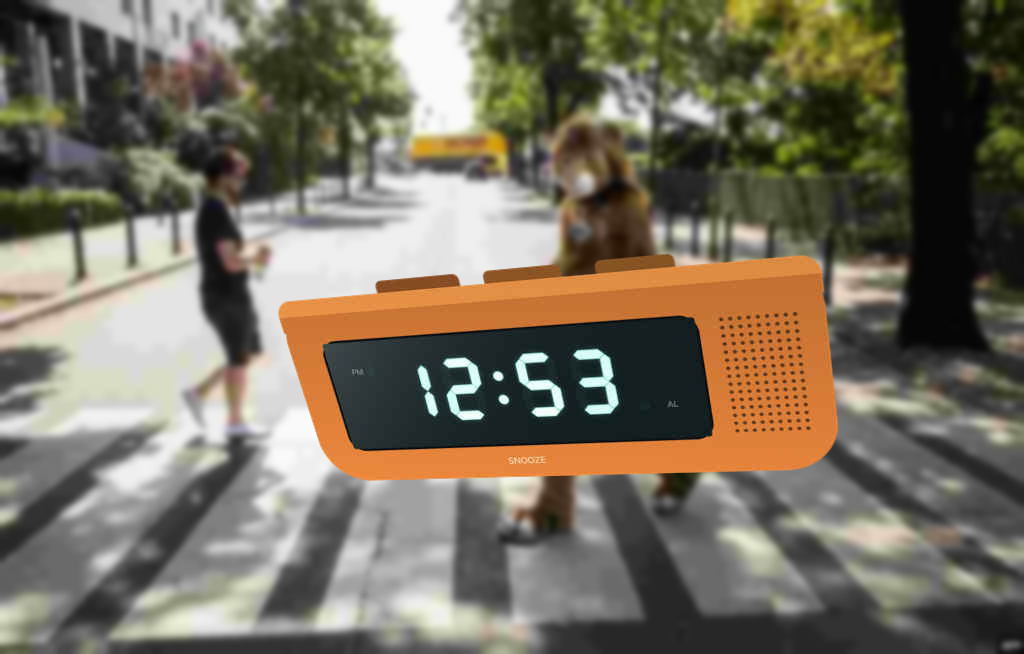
12.53
